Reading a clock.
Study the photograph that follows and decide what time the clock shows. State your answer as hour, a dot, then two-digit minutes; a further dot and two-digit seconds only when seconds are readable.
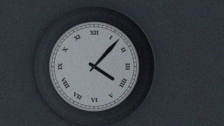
4.07
